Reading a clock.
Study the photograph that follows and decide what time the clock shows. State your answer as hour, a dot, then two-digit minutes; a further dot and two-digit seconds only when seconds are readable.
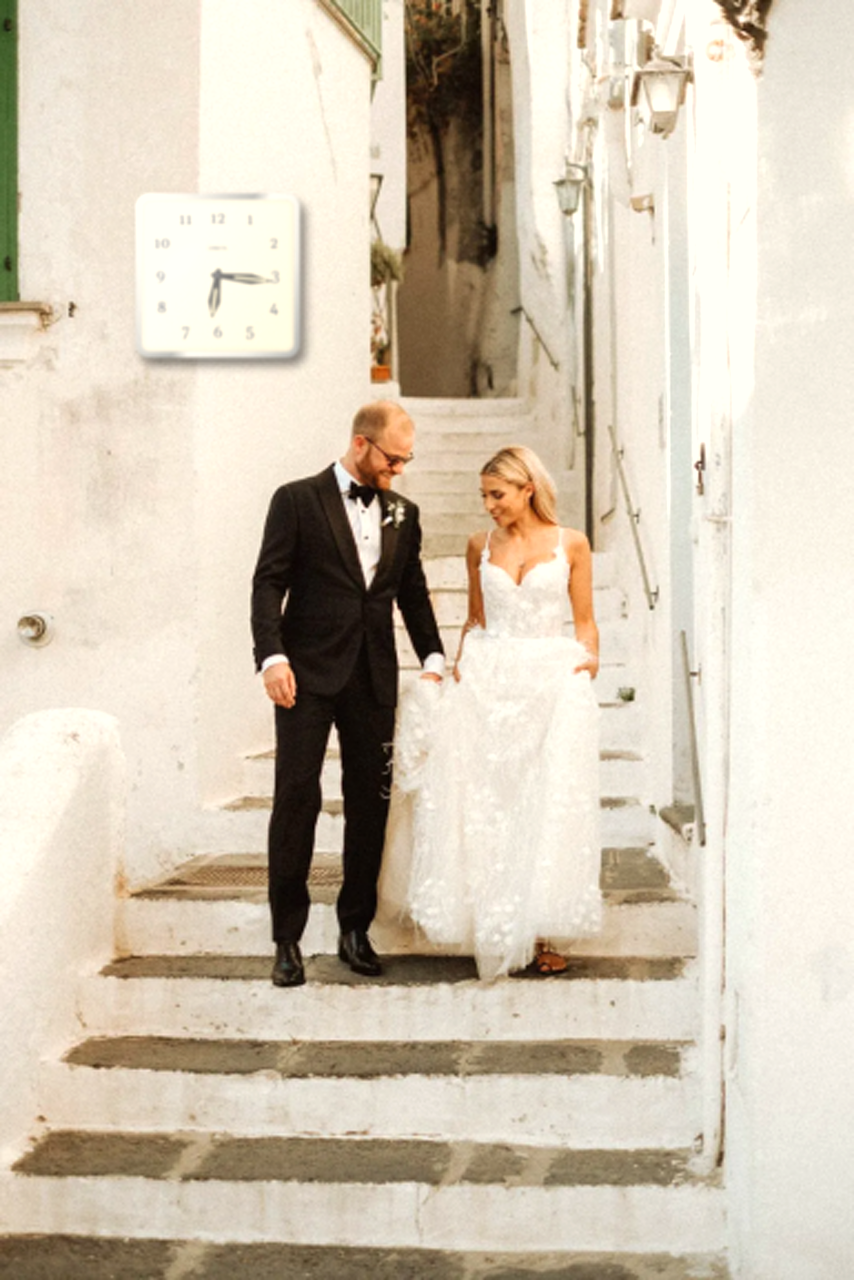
6.16
